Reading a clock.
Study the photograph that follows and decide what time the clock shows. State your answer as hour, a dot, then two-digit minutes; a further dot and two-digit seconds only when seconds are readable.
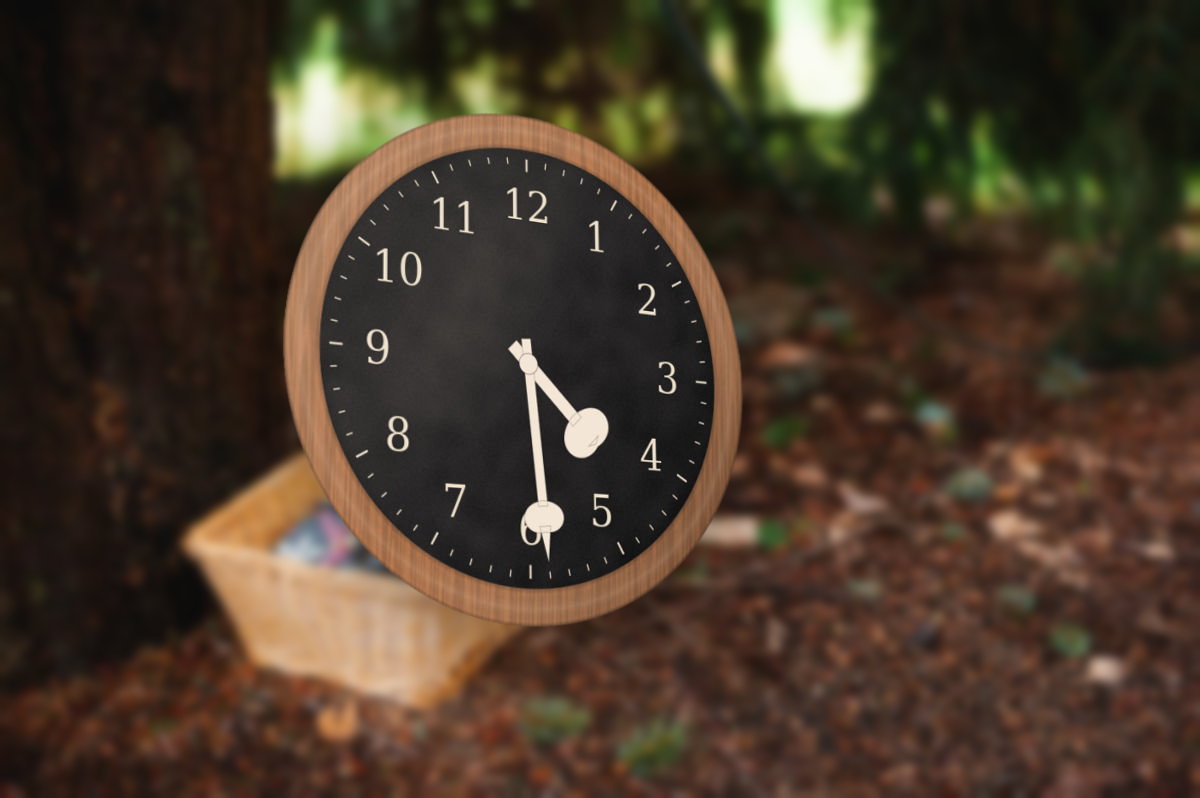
4.29
